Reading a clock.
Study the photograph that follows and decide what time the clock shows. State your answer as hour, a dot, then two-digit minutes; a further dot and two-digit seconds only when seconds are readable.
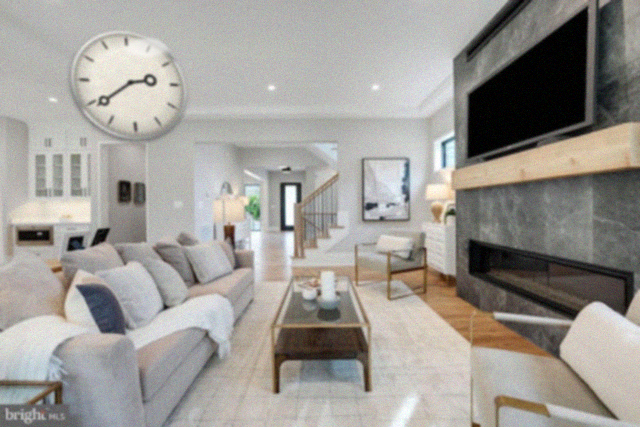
2.39
